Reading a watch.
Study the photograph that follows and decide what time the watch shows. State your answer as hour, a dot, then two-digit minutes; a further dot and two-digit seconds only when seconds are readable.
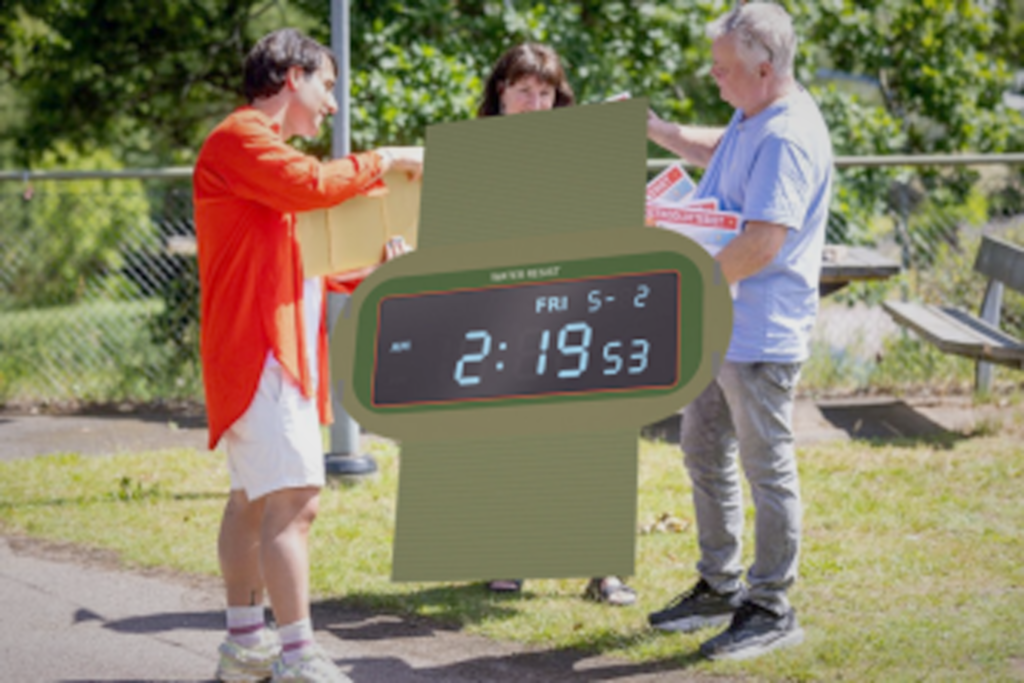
2.19.53
